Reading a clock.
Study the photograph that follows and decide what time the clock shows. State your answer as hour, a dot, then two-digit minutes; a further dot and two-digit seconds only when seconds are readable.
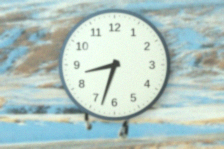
8.33
